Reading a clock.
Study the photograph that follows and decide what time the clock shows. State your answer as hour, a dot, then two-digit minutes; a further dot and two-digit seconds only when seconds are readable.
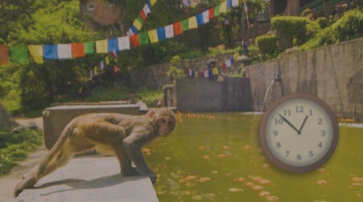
12.52
